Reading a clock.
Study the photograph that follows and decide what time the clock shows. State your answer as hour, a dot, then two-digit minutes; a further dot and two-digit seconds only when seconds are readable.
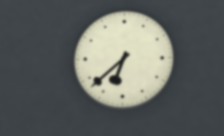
6.38
